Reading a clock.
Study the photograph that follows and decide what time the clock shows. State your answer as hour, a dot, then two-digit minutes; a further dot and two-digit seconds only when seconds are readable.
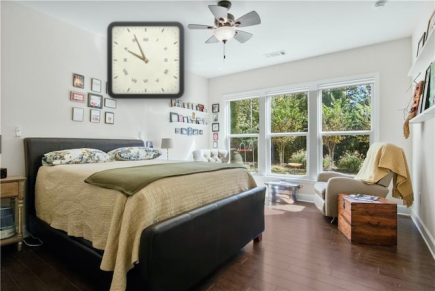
9.56
